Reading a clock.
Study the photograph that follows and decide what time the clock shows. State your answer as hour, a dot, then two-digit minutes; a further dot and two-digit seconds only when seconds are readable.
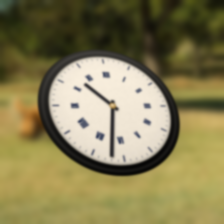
10.32
